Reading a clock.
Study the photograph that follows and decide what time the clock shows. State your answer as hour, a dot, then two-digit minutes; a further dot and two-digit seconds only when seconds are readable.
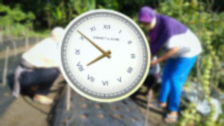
7.51
